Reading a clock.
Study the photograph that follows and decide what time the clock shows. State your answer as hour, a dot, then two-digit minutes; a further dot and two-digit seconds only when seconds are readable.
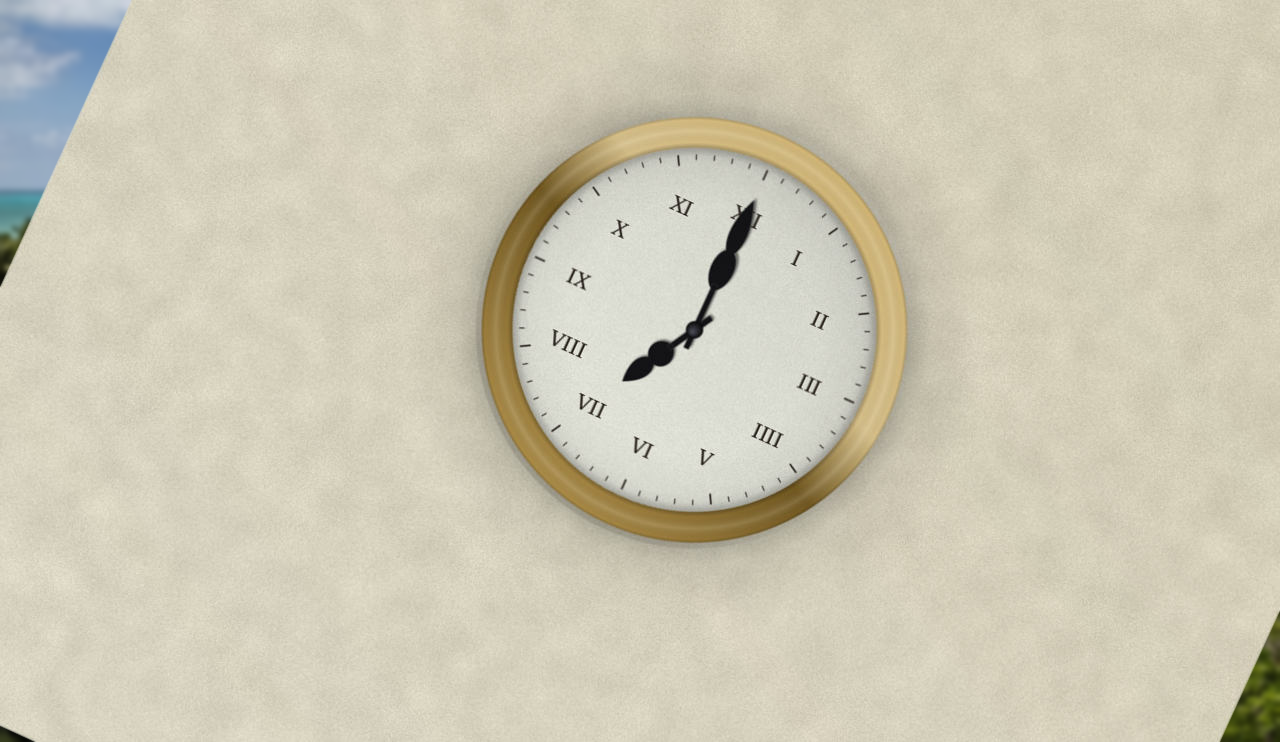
7.00
